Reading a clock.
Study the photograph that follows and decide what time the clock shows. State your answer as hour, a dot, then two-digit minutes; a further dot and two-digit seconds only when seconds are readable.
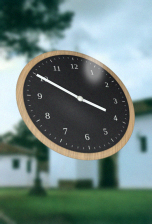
3.50
